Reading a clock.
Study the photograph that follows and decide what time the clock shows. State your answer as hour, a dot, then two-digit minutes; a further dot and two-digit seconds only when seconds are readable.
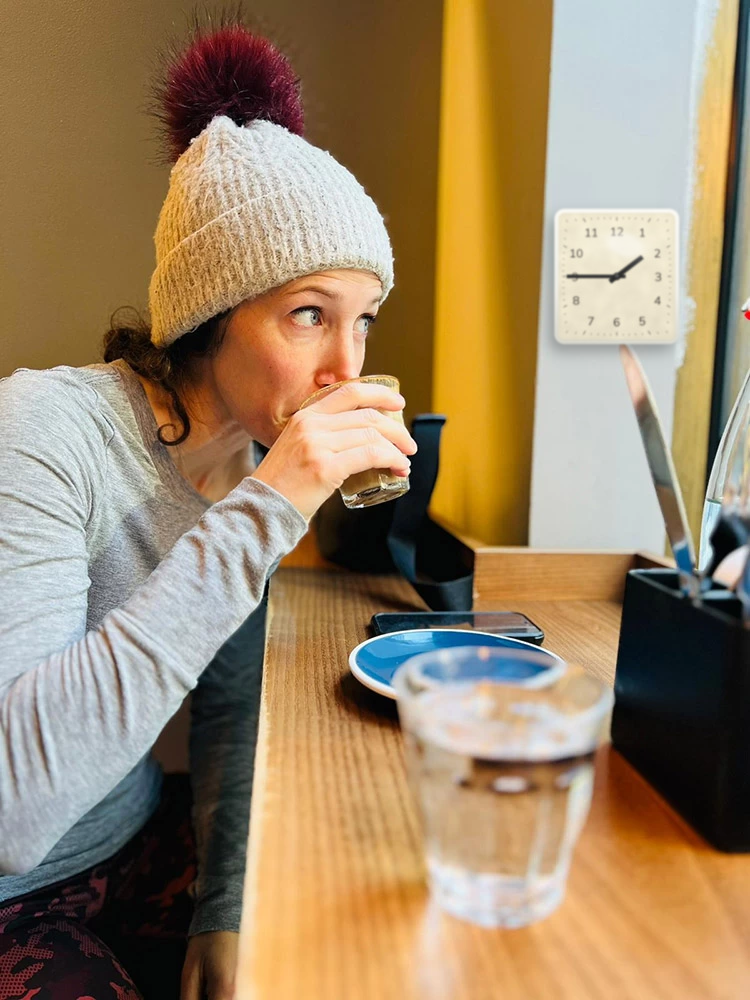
1.45
